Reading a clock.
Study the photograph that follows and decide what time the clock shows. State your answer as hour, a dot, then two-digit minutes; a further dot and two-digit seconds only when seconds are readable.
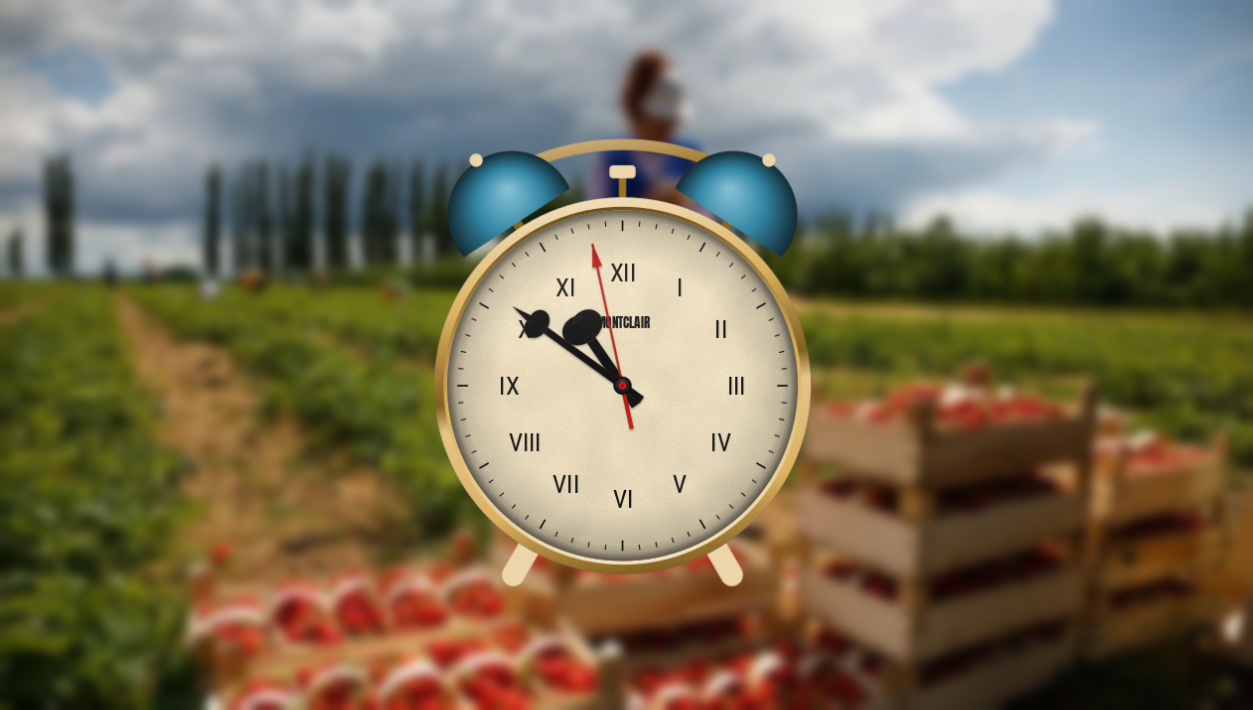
10.50.58
